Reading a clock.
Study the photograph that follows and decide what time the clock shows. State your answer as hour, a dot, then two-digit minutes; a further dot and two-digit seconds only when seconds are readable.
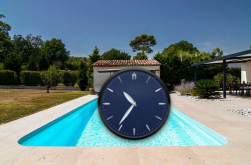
10.36
